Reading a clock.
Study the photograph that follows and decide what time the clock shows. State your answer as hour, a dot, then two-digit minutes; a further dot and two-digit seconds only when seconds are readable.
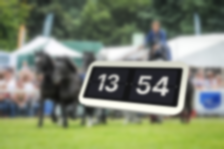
13.54
